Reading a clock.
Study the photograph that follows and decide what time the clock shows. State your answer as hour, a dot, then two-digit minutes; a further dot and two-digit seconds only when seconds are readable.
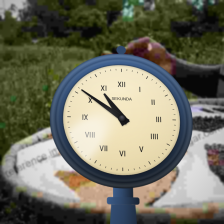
10.51
